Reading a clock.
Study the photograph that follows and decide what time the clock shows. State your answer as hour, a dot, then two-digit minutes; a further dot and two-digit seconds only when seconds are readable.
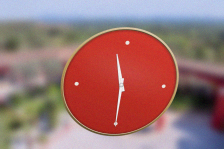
11.30
